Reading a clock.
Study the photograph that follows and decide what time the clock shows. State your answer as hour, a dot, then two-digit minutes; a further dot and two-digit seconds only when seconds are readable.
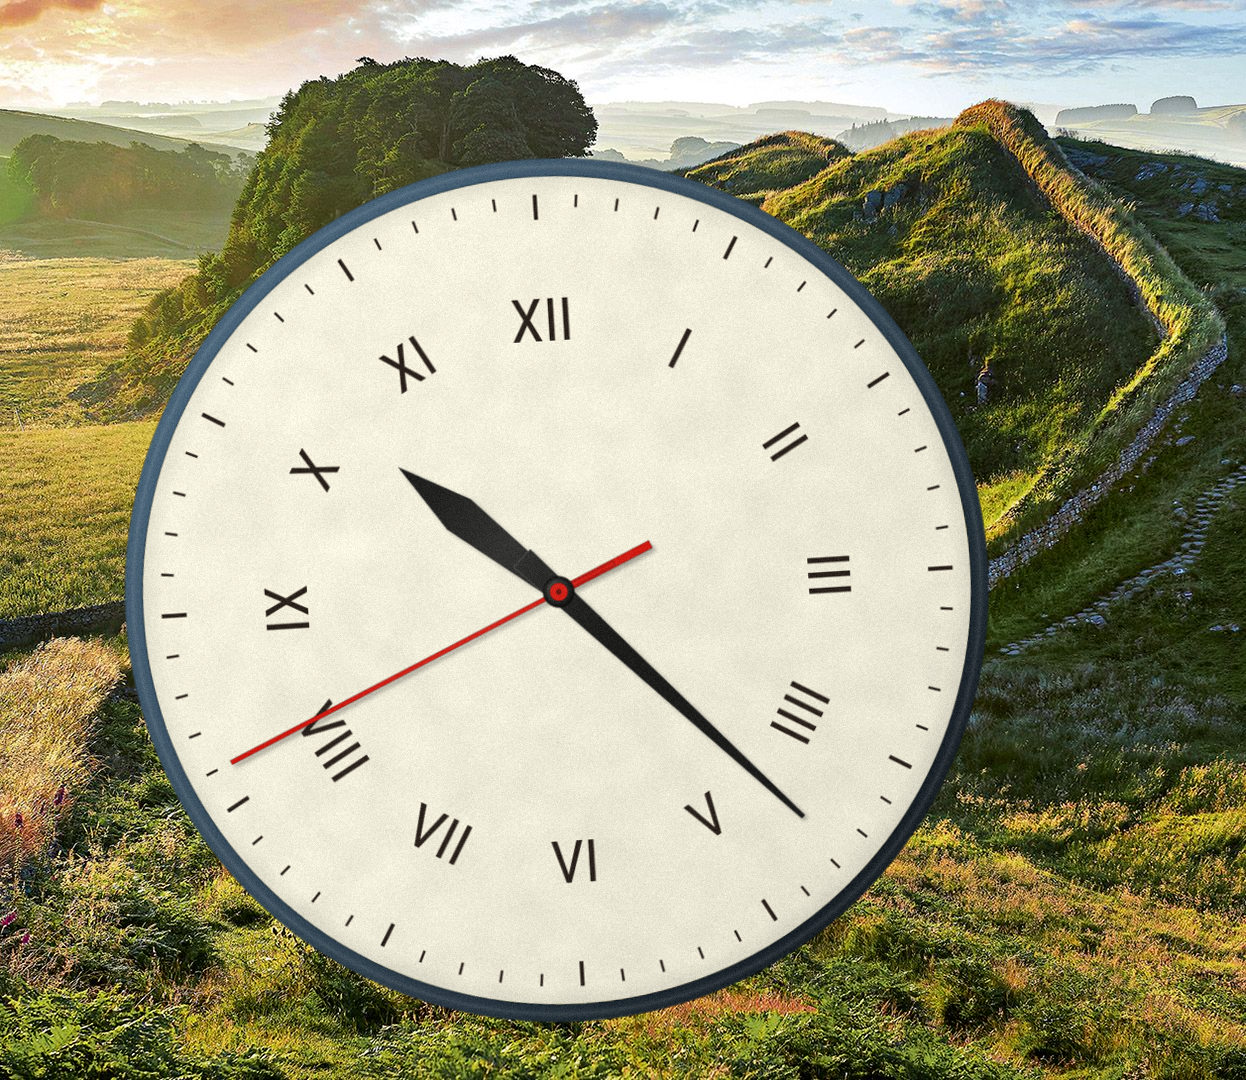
10.22.41
